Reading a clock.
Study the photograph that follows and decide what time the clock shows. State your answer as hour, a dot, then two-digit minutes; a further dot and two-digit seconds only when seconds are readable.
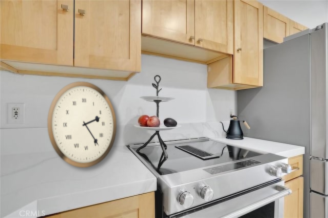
2.24
